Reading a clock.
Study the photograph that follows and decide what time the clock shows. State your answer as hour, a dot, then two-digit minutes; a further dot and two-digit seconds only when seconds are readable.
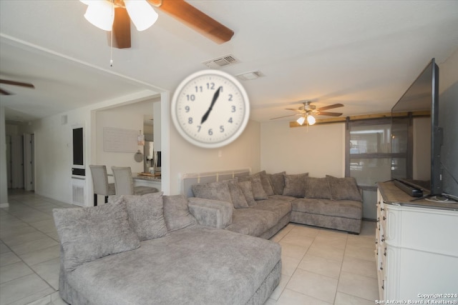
7.04
